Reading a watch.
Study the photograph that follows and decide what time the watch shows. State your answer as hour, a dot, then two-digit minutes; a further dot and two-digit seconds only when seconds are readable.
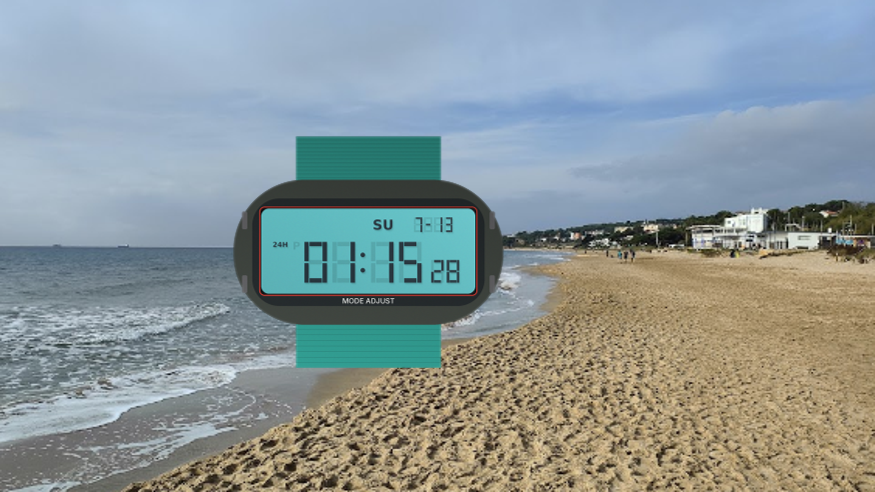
1.15.28
